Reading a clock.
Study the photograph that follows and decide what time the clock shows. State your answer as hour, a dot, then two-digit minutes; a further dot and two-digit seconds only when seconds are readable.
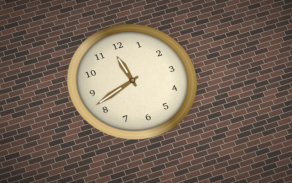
11.42
